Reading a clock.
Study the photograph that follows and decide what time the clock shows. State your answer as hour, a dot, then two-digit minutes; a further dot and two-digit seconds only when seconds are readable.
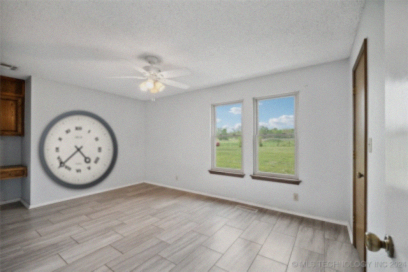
4.38
